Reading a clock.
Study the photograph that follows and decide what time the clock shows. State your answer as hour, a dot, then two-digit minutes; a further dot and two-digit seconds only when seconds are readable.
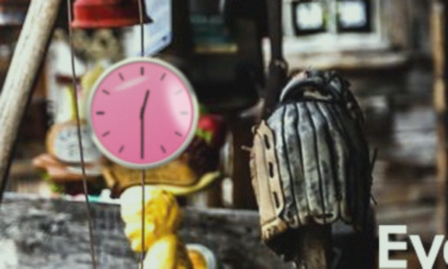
12.30
